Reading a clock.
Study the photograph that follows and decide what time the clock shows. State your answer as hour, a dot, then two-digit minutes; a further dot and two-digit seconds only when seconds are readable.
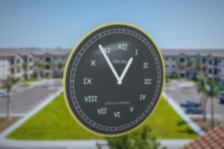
12.54
